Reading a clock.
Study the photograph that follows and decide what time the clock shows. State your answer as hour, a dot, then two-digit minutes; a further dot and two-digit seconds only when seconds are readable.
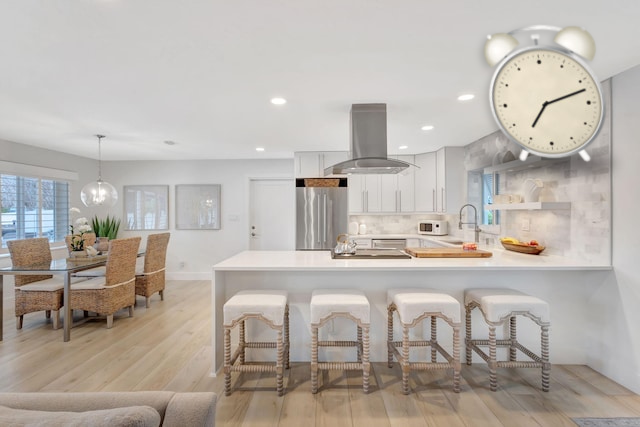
7.12
